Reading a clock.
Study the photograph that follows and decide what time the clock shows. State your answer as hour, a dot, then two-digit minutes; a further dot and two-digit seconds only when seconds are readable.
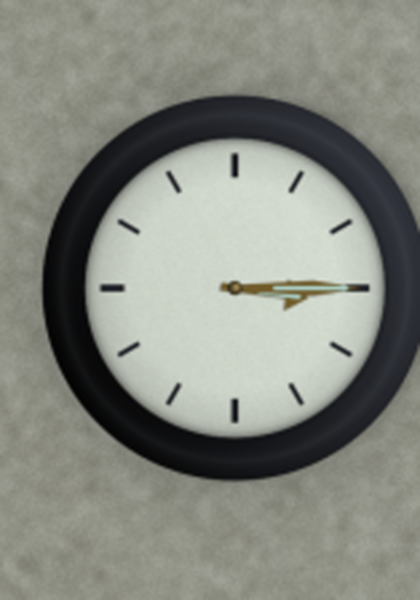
3.15
